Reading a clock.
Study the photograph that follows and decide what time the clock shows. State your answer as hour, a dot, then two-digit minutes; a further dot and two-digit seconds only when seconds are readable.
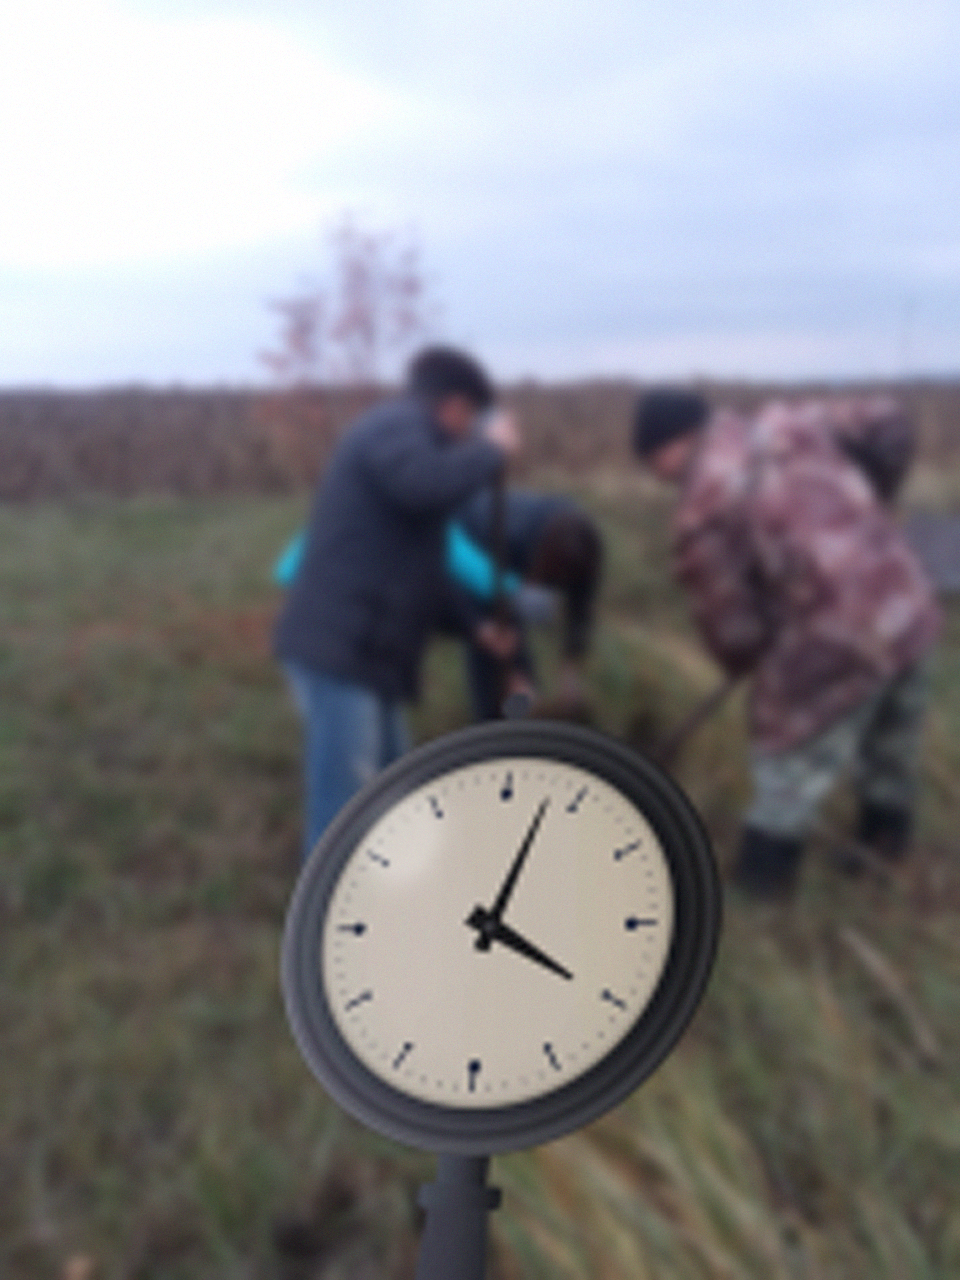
4.03
